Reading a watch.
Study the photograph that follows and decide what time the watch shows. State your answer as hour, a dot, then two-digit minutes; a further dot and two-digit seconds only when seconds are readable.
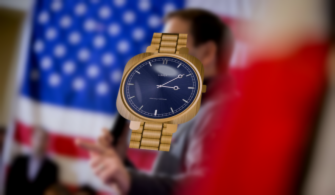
3.09
